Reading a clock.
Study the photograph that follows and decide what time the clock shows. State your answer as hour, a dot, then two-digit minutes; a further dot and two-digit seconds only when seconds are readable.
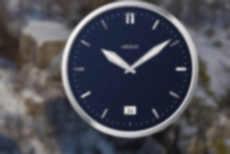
10.09
